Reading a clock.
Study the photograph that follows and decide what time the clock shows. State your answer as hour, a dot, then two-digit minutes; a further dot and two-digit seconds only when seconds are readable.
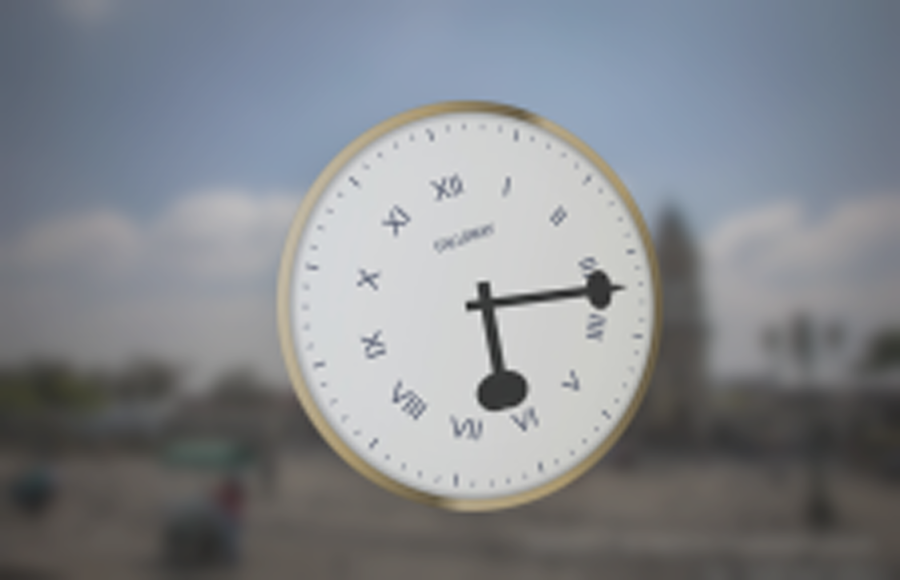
6.17
